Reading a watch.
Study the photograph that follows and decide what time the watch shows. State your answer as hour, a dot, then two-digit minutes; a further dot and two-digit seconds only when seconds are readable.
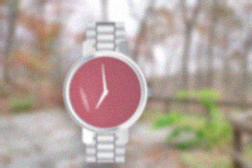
6.59
